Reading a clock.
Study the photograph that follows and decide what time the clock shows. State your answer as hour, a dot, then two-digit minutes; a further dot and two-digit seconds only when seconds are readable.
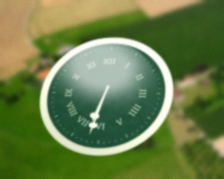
6.32
